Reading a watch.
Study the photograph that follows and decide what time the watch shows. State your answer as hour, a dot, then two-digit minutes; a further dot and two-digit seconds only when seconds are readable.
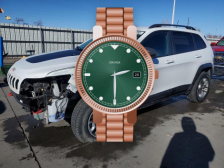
2.30
